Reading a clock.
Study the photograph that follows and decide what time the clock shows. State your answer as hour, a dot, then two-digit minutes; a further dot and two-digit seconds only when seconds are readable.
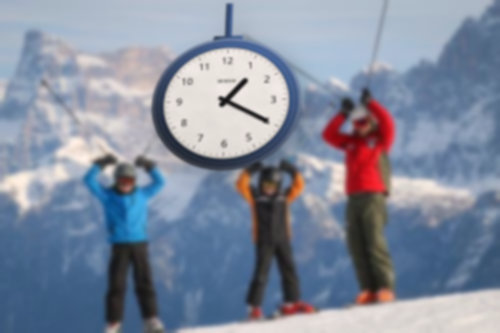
1.20
